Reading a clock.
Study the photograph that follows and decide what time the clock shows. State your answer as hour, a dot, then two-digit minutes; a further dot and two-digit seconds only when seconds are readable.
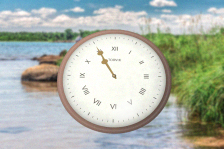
10.55
